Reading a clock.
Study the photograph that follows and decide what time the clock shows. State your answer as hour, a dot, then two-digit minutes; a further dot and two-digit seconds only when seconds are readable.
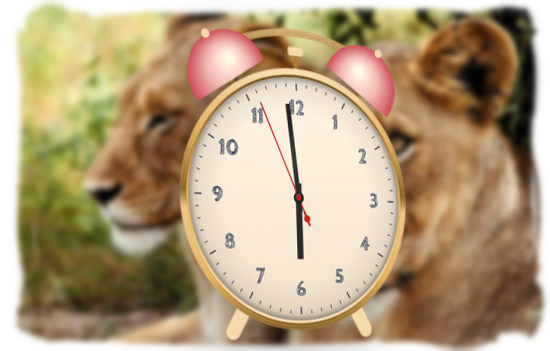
5.58.56
